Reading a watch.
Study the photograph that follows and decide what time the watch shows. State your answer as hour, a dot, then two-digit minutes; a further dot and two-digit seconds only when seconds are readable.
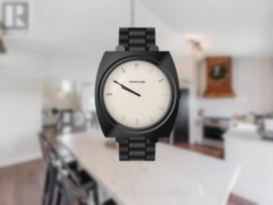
9.50
